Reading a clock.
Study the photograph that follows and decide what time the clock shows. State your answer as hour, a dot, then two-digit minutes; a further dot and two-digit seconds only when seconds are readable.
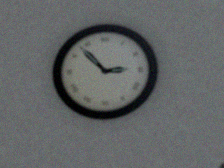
2.53
